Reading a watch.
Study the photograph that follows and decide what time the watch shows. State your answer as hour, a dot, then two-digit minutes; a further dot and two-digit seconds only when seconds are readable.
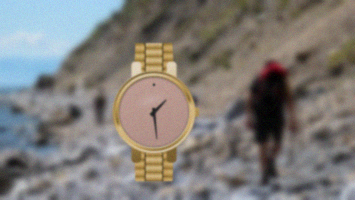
1.29
